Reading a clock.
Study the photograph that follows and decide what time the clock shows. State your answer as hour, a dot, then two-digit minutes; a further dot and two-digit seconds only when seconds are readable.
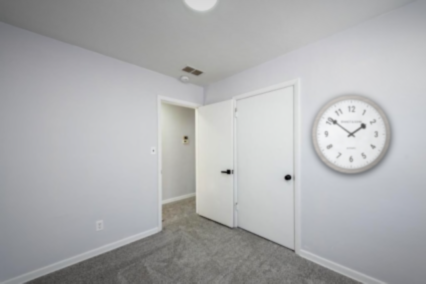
1.51
